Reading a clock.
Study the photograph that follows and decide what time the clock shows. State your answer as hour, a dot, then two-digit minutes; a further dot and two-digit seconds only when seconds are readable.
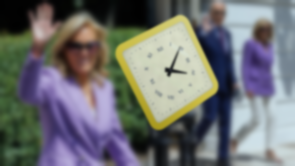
4.09
